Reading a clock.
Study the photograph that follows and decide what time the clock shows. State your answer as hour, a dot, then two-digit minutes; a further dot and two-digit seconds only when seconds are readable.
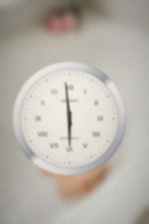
5.59
